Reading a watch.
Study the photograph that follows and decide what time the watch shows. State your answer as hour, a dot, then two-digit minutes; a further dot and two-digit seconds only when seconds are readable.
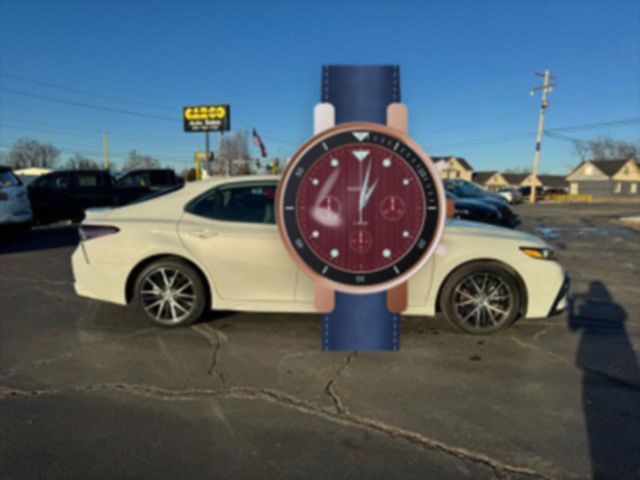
1.02
